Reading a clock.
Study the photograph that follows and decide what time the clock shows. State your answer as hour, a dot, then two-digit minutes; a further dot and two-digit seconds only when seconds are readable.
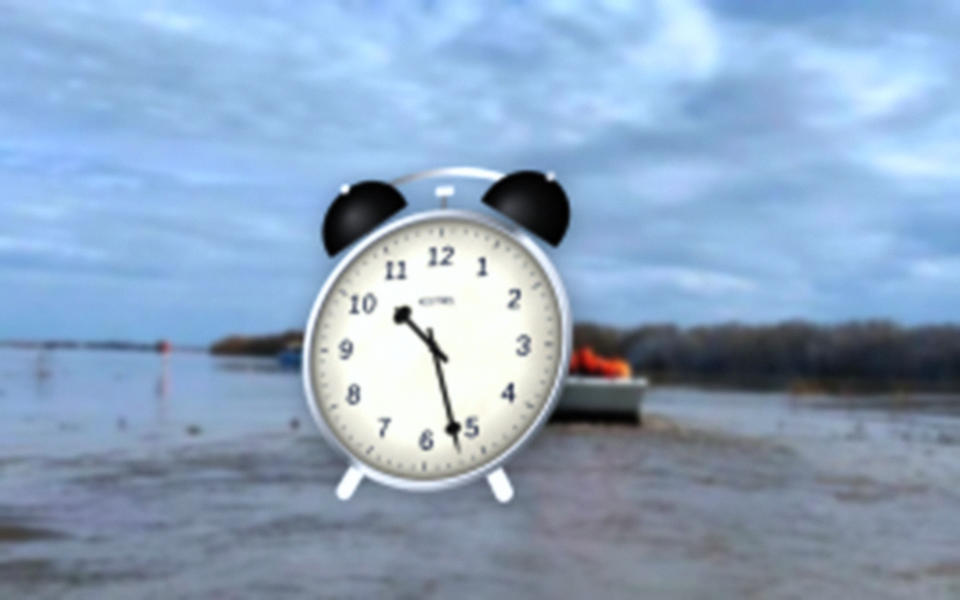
10.27
